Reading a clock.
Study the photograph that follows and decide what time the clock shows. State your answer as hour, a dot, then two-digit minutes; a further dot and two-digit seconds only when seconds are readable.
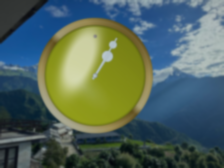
1.05
